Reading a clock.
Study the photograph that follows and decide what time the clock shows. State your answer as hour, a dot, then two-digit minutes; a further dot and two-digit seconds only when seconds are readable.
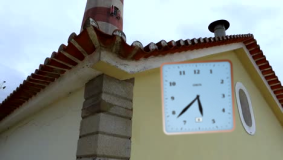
5.38
